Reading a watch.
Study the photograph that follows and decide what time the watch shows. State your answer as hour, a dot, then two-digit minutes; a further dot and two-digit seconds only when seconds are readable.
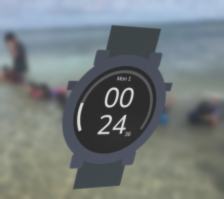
0.24
